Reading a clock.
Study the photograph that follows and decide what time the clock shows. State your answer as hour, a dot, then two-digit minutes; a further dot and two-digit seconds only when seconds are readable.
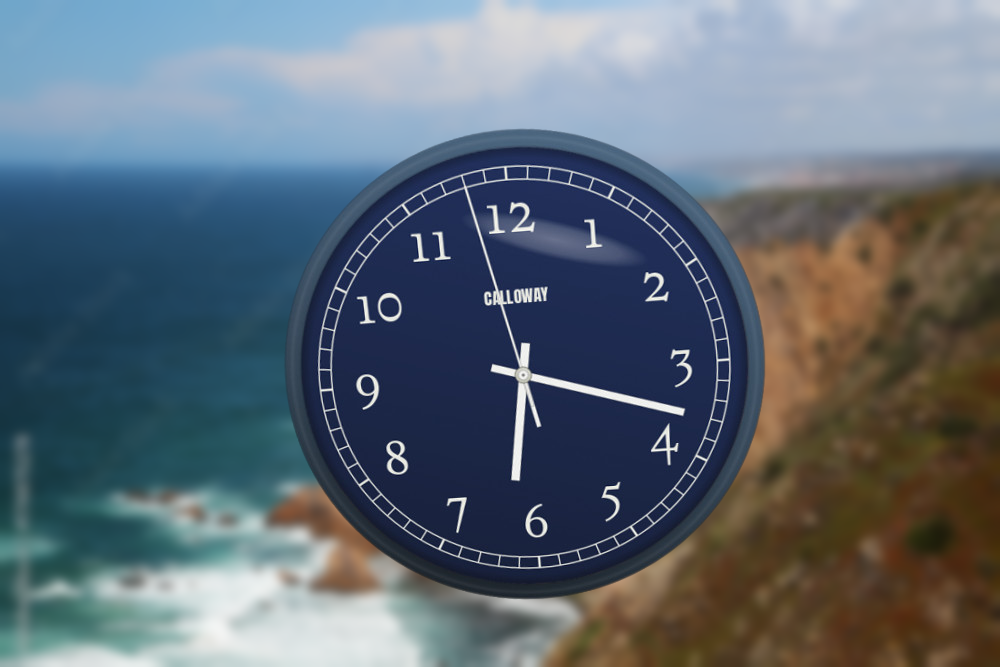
6.17.58
